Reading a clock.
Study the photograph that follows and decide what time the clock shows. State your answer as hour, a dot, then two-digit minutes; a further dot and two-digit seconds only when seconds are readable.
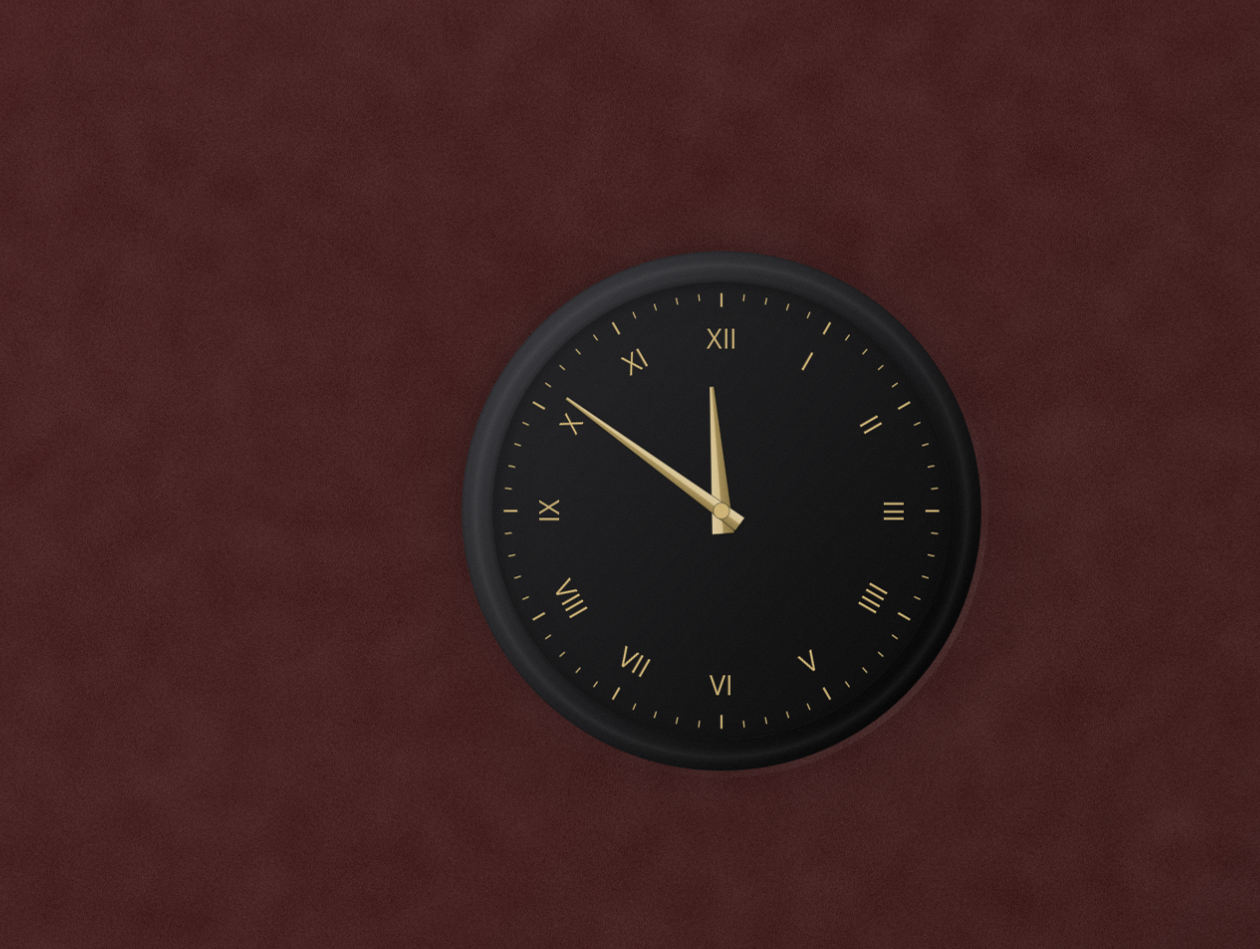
11.51
